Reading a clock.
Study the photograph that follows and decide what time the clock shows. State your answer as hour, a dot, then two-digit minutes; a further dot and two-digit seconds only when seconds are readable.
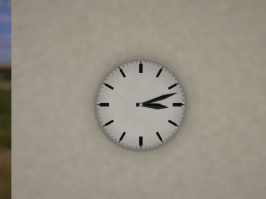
3.12
